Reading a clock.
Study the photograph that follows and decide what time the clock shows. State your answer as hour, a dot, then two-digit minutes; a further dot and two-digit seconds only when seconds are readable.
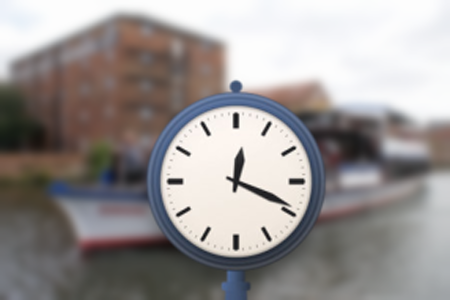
12.19
